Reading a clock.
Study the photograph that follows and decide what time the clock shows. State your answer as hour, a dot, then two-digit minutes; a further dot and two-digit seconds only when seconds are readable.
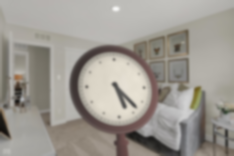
5.23
